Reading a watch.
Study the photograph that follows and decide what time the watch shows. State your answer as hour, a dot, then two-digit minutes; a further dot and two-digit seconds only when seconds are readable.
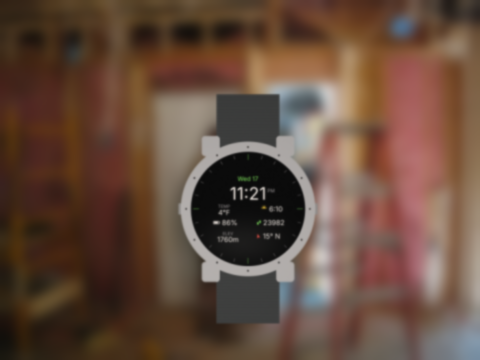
11.21
